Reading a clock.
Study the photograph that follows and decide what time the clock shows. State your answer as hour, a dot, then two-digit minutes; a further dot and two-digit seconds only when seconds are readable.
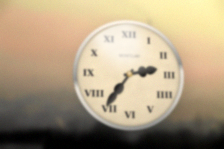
2.36
